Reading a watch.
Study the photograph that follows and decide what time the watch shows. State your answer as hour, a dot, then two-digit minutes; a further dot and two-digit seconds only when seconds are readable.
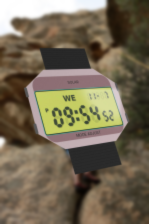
9.54.52
